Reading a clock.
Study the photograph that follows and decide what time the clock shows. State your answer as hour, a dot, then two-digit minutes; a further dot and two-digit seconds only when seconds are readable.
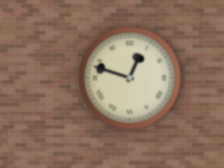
12.48
